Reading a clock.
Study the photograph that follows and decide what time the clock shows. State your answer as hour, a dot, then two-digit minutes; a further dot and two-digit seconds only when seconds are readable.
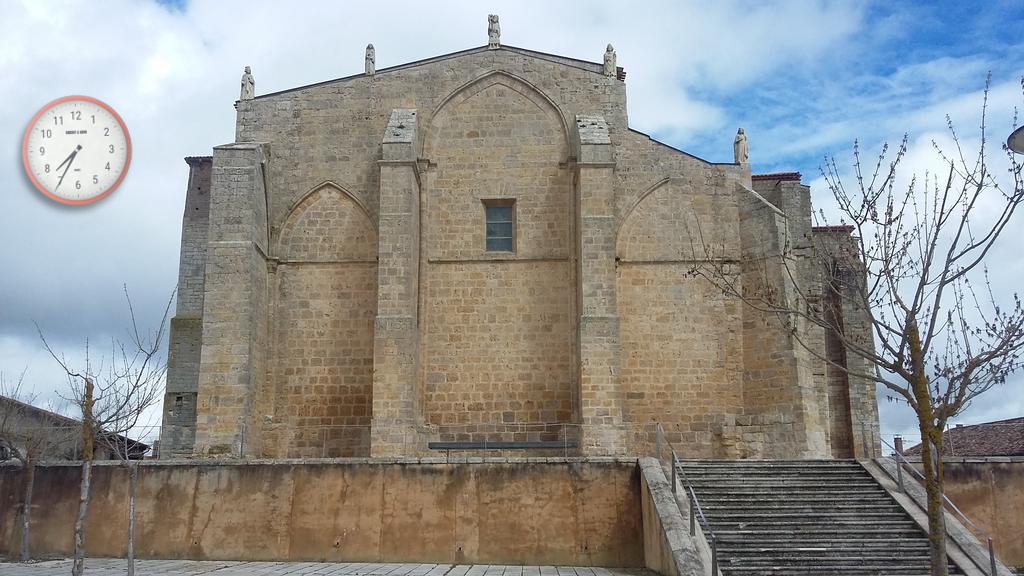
7.35
